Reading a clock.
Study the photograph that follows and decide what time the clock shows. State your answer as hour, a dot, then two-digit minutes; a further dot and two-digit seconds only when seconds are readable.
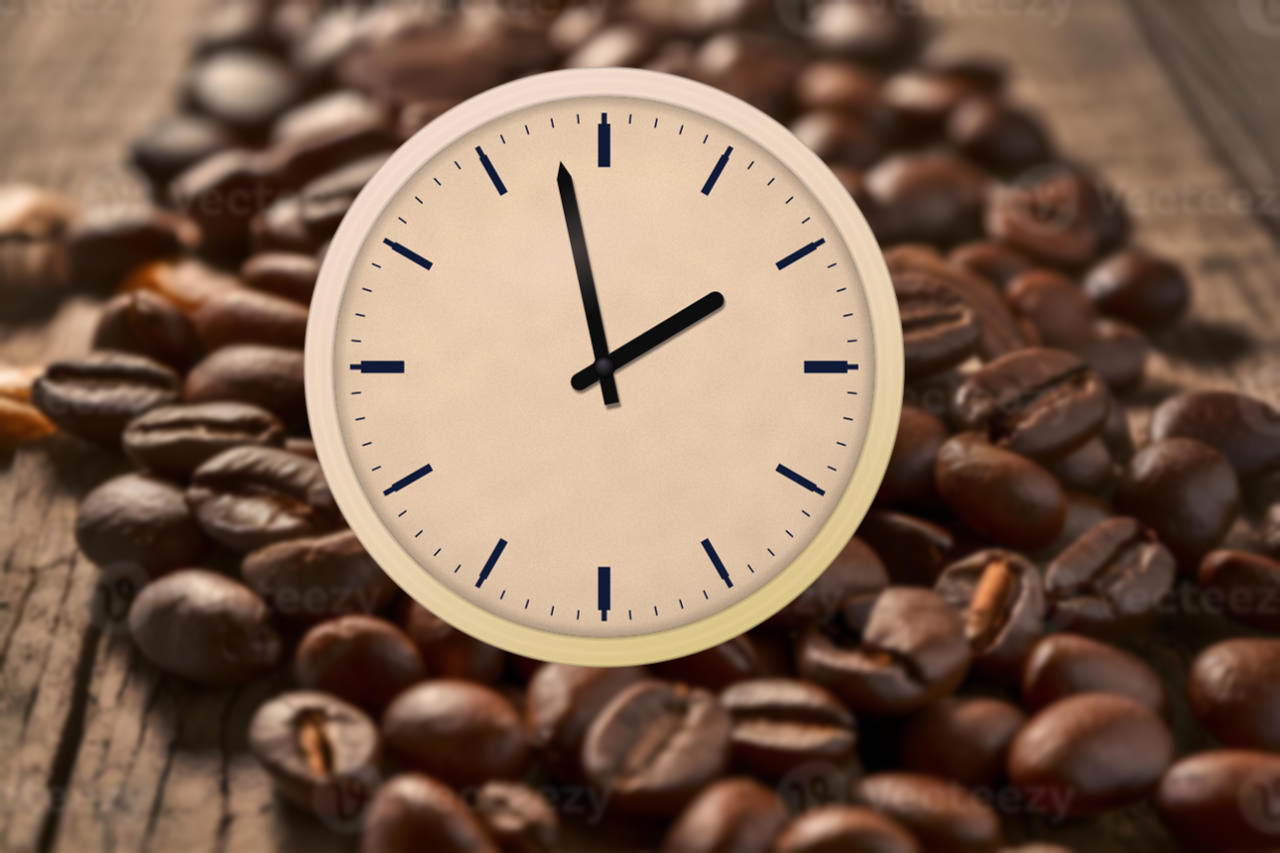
1.58
